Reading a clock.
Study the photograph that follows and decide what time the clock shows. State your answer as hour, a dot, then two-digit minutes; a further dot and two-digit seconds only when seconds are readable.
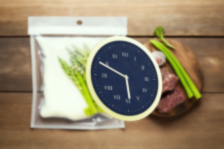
5.49
